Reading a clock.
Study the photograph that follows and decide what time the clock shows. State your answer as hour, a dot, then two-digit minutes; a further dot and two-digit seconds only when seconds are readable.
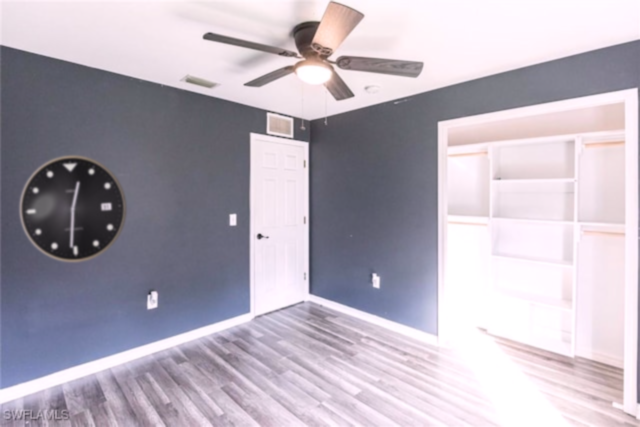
12.31
